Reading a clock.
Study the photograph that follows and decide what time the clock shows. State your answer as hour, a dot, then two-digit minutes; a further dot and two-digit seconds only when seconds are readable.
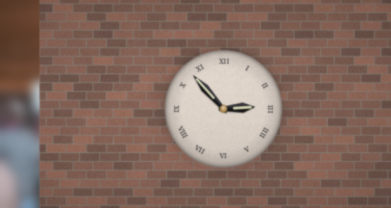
2.53
